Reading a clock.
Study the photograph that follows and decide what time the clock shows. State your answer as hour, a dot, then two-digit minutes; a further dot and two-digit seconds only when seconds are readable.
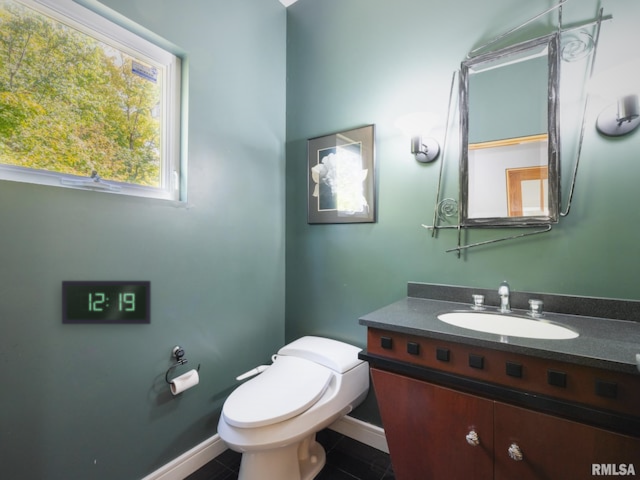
12.19
